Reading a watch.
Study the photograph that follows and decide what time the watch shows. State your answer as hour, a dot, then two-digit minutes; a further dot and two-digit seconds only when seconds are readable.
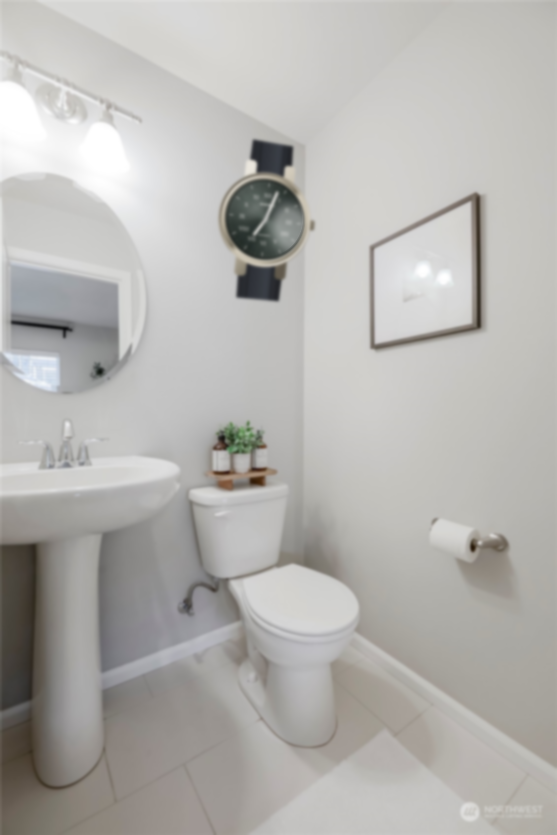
7.03
